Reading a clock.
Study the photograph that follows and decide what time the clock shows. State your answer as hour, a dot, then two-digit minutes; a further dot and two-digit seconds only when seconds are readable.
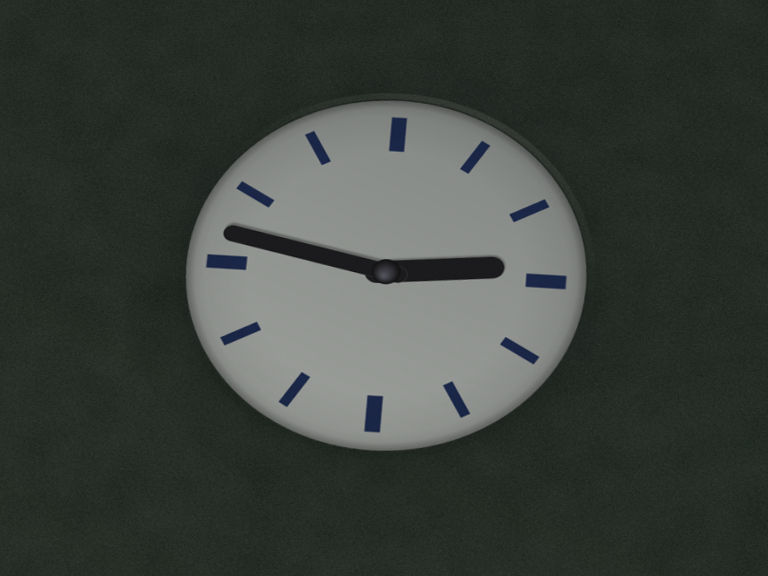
2.47
